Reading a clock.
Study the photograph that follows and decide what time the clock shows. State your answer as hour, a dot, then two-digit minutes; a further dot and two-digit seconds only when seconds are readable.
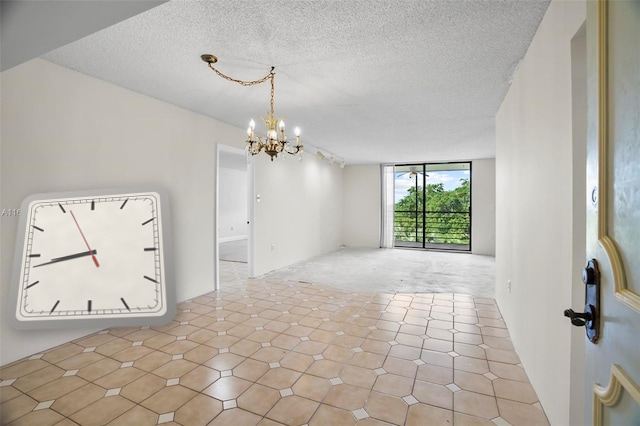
8.42.56
